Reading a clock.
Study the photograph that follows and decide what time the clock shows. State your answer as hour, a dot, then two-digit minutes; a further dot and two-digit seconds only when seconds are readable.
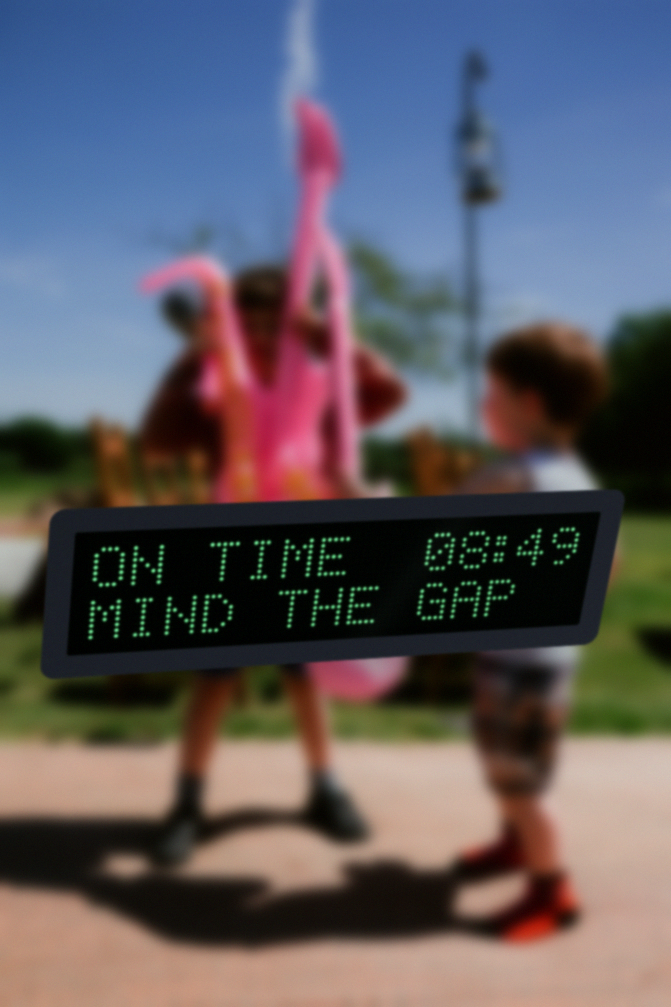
8.49
